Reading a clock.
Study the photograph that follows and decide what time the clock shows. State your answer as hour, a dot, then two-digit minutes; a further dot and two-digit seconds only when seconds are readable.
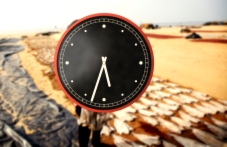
5.33
